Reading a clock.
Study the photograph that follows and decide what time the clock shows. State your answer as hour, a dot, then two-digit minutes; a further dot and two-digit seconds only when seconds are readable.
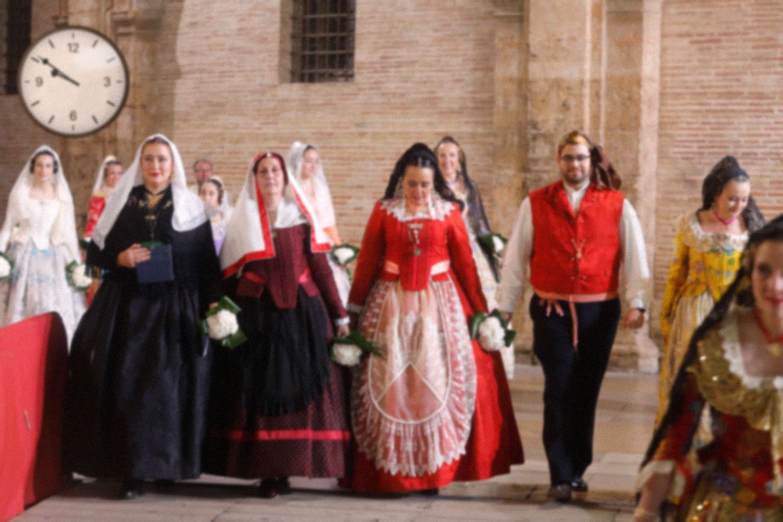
9.51
